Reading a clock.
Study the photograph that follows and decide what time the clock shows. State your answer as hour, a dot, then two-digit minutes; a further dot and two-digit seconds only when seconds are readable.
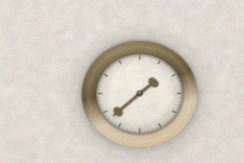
1.38
